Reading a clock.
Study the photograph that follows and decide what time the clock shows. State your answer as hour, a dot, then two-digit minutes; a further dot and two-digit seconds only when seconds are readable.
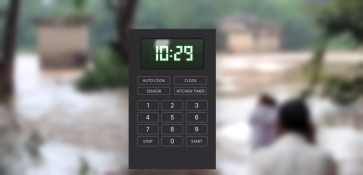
10.29
